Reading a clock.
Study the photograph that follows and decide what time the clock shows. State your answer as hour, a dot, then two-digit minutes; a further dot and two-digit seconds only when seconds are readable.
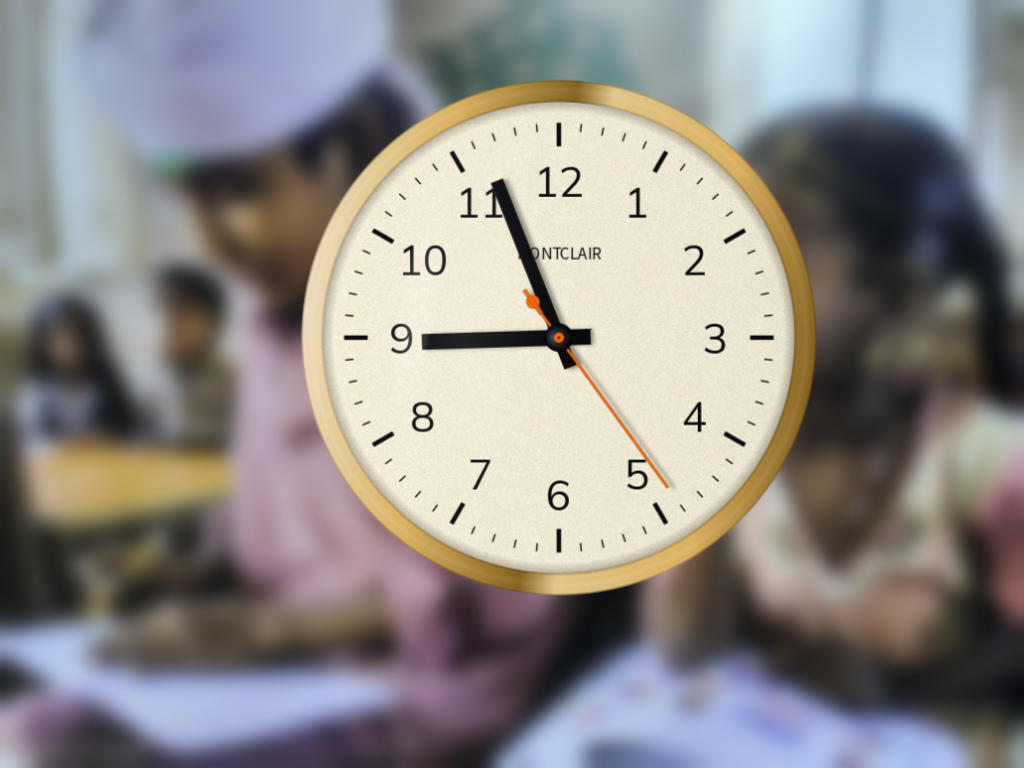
8.56.24
